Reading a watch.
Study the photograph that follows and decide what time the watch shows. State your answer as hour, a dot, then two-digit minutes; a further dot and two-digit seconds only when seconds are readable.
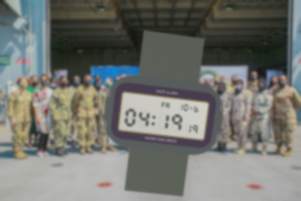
4.19
